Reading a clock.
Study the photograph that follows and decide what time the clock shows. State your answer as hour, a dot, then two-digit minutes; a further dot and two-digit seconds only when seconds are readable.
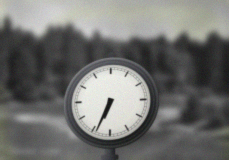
6.34
